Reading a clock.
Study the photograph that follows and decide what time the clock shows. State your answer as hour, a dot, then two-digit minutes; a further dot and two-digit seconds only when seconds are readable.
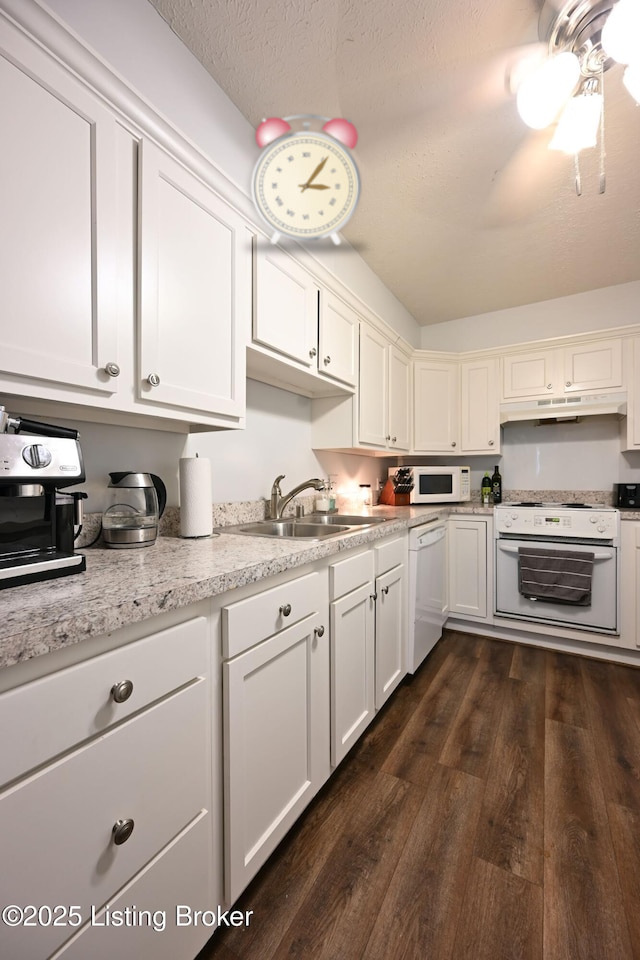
3.06
